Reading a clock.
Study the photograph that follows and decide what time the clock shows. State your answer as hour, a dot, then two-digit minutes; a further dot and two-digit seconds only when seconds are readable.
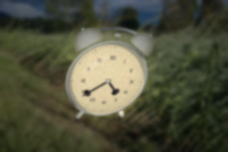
4.39
